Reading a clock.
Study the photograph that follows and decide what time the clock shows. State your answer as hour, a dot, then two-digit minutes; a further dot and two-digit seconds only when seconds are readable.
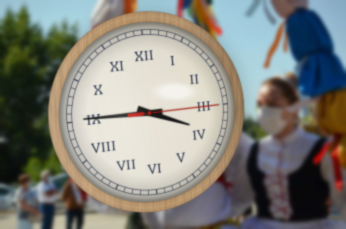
3.45.15
